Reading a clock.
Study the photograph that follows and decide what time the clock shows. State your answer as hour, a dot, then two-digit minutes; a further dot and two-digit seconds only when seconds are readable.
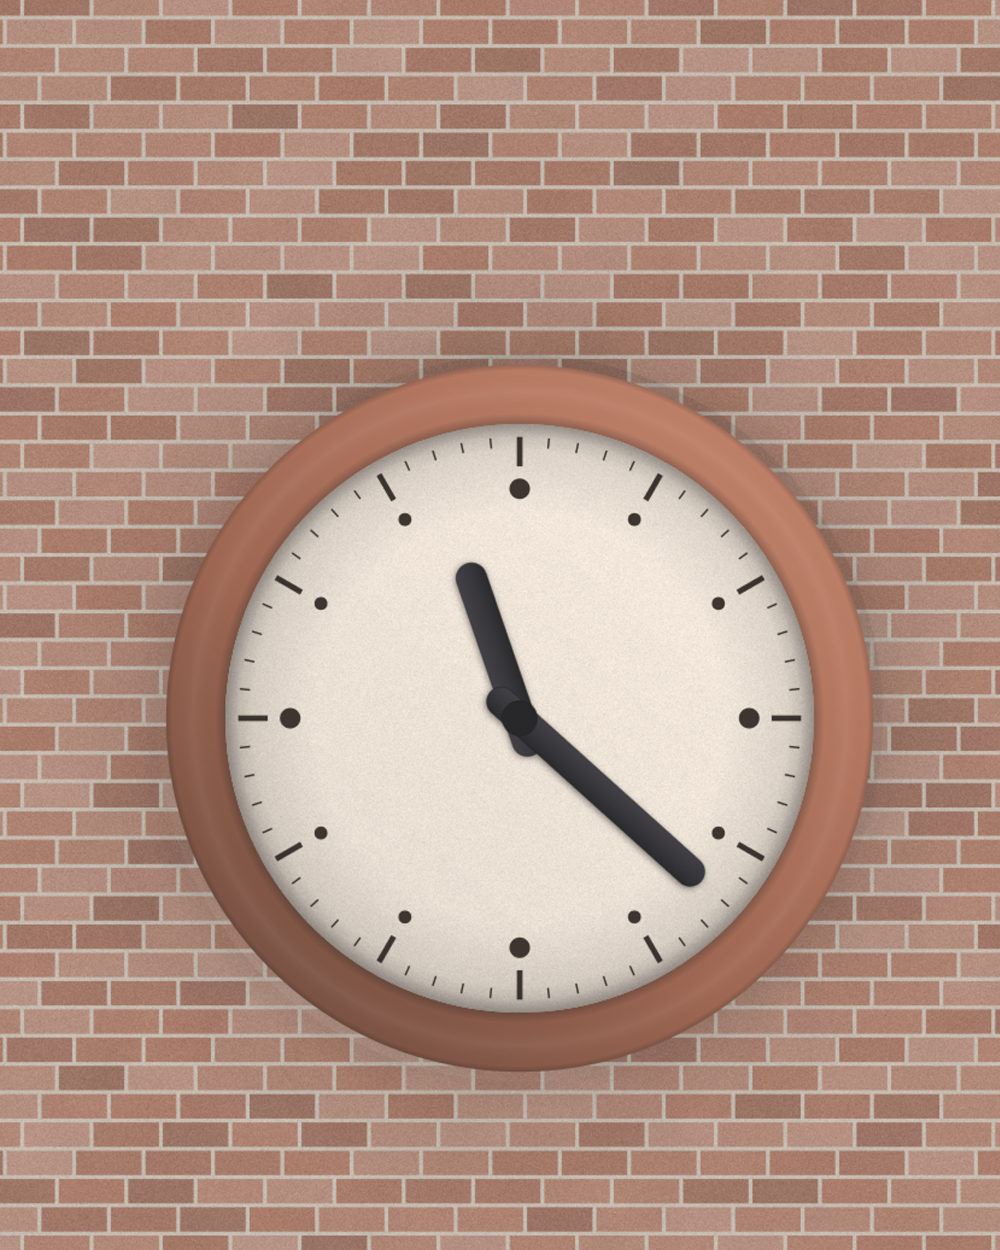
11.22
